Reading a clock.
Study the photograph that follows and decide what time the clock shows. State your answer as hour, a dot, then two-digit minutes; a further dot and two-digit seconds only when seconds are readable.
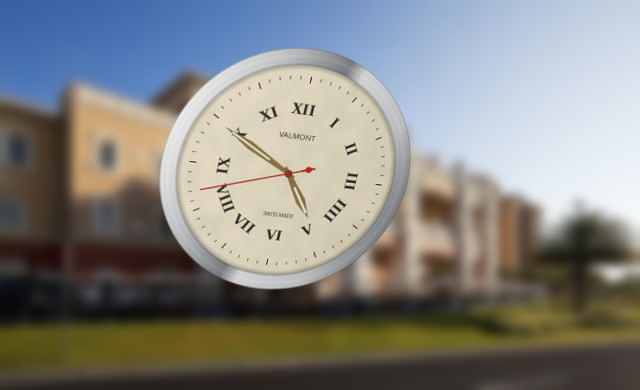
4.49.42
